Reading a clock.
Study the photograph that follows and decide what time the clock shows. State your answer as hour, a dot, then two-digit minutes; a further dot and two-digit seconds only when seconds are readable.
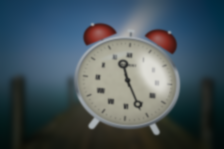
11.26
